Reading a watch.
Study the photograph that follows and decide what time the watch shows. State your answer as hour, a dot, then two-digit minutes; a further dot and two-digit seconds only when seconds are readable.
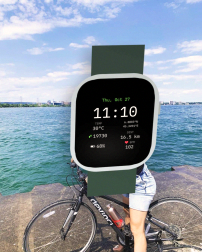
11.10
